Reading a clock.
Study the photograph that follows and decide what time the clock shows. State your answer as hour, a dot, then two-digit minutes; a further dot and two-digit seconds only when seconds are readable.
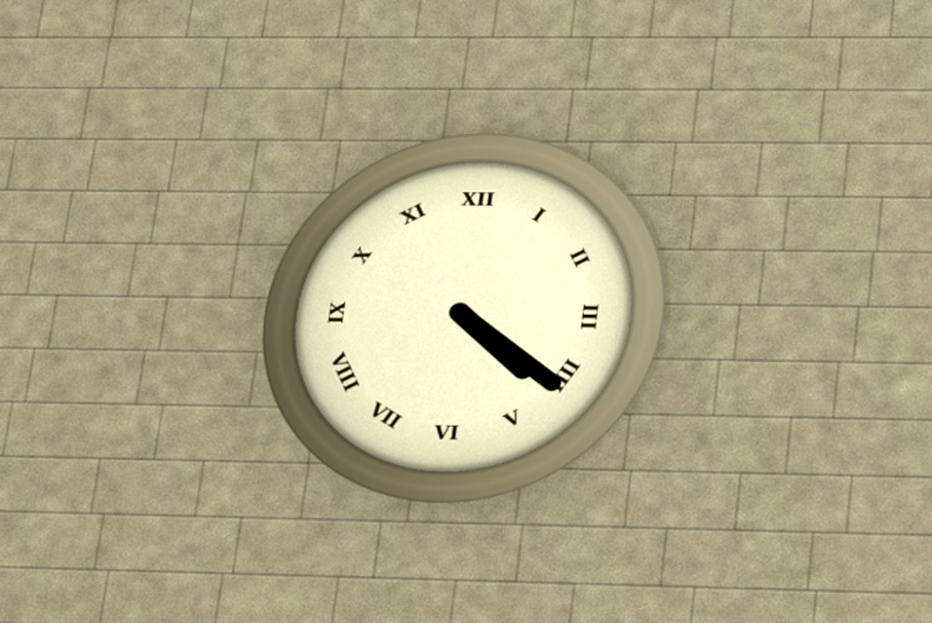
4.21
